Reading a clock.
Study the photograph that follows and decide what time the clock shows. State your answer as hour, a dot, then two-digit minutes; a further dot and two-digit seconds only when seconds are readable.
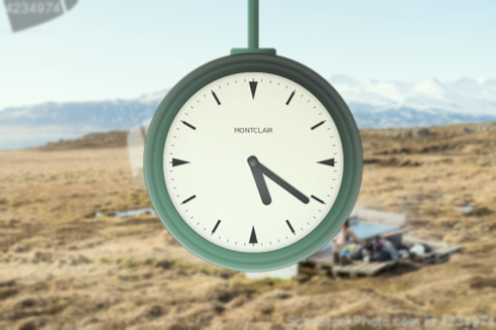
5.21
